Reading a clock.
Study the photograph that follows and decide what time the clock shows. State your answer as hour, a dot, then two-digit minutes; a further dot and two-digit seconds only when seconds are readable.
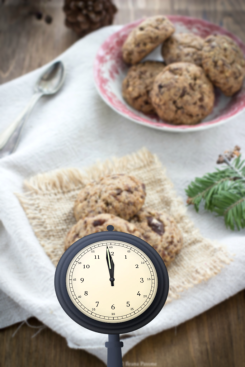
11.59
